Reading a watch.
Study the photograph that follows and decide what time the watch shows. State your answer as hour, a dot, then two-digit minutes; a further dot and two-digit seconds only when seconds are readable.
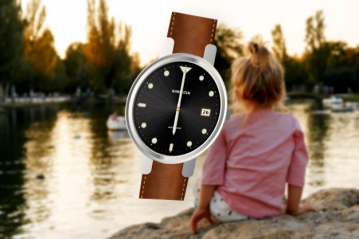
6.00
